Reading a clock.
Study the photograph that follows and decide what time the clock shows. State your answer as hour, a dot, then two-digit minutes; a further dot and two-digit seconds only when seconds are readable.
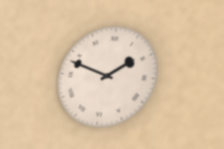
1.48
